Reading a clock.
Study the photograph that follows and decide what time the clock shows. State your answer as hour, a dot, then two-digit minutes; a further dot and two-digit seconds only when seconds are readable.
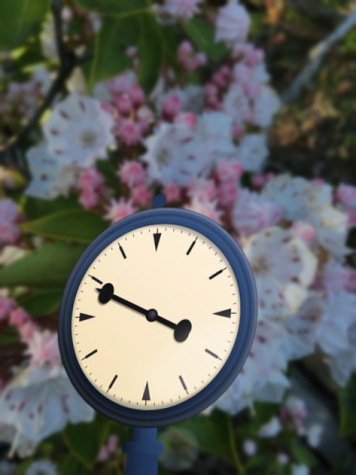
3.49
